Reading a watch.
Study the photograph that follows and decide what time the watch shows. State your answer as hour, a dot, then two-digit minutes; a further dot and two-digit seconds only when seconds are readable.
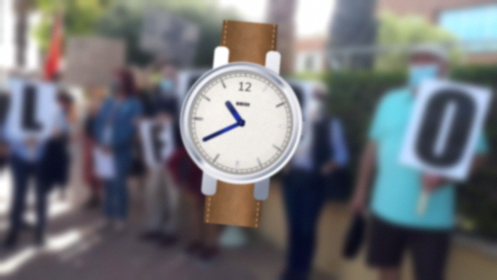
10.40
